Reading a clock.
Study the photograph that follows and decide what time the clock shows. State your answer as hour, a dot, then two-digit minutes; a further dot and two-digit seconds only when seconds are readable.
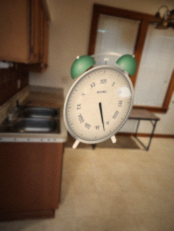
5.27
